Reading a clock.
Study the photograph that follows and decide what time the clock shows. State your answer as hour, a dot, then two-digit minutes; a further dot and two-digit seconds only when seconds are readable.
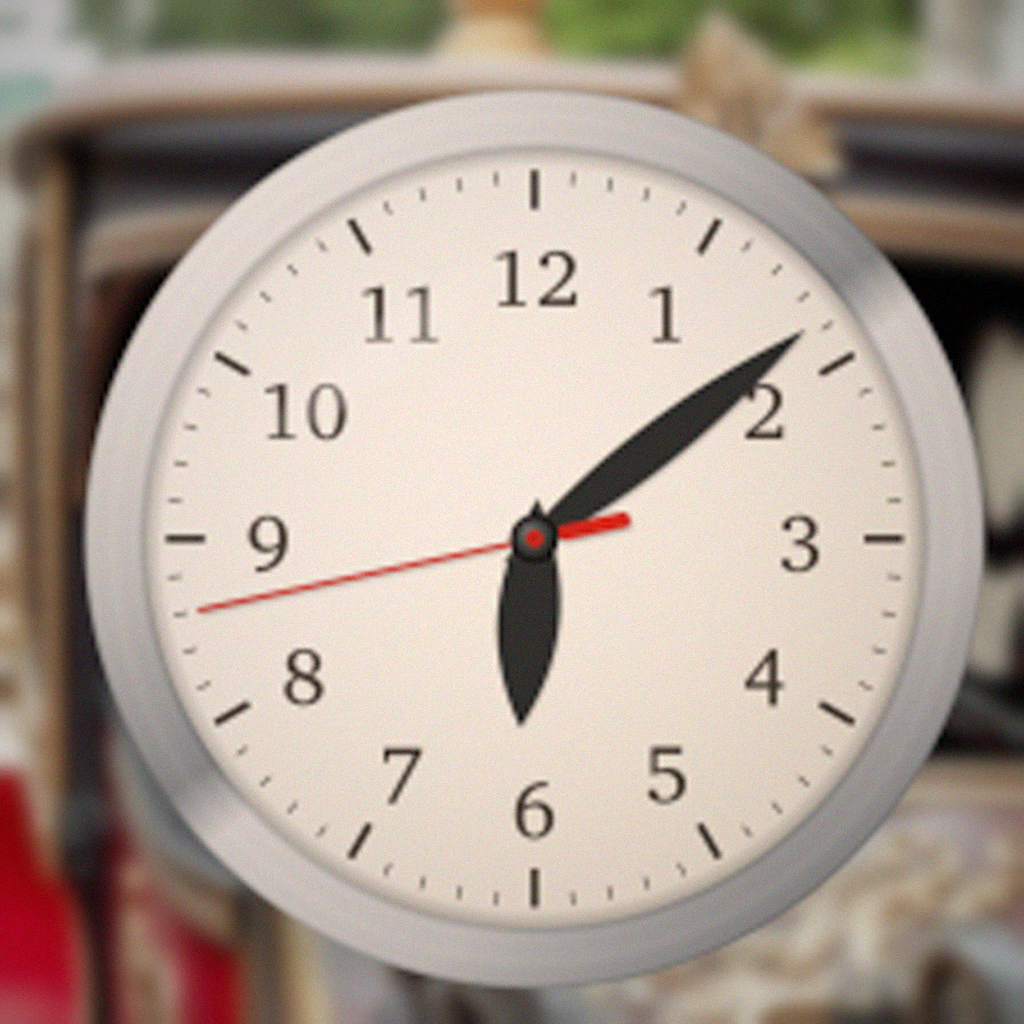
6.08.43
